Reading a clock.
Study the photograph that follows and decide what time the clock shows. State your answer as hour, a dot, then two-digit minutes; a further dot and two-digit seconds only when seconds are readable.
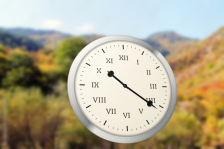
10.21
